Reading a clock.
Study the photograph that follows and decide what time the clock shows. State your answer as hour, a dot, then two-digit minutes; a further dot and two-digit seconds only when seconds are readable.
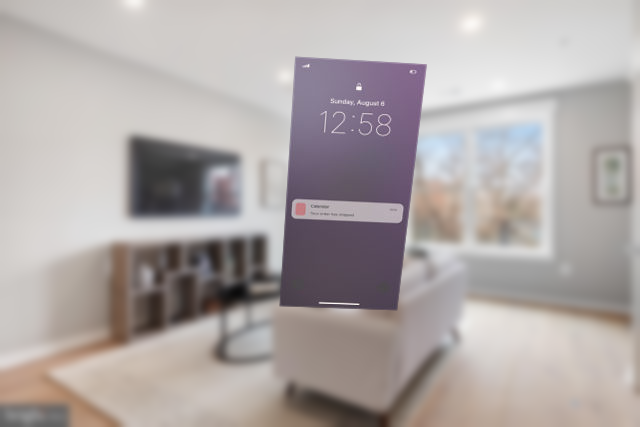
12.58
